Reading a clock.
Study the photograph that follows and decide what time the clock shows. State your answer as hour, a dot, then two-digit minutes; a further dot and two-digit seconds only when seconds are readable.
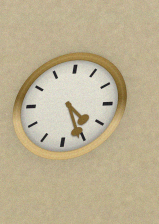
4.26
